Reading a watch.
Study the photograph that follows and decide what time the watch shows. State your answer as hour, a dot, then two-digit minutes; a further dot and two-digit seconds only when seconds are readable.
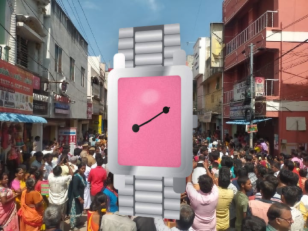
8.10
